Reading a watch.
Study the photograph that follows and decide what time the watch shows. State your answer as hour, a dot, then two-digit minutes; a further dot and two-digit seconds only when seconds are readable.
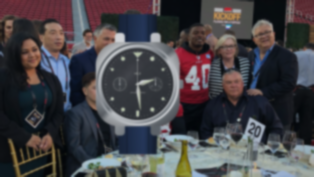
2.29
